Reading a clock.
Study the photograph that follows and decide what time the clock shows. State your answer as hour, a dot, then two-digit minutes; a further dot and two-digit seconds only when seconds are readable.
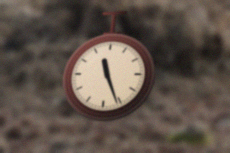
11.26
